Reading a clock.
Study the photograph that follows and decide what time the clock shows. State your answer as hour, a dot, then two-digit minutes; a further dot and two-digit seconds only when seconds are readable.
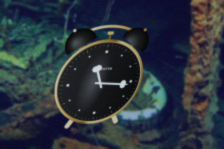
11.16
